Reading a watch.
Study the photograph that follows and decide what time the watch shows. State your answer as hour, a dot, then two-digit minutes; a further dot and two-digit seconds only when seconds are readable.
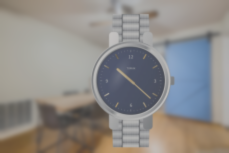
10.22
